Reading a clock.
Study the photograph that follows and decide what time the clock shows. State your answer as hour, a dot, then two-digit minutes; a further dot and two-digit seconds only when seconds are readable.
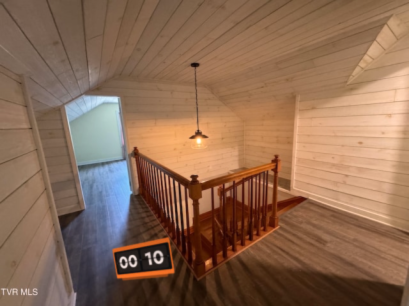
0.10
